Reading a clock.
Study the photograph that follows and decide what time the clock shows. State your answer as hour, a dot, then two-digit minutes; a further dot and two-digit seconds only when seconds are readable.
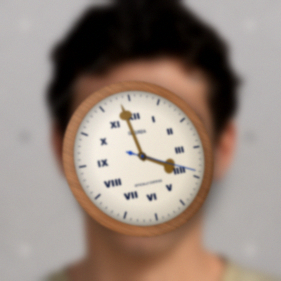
3.58.19
